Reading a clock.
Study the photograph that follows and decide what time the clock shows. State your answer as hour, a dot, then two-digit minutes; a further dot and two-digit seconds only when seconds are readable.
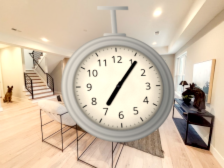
7.06
